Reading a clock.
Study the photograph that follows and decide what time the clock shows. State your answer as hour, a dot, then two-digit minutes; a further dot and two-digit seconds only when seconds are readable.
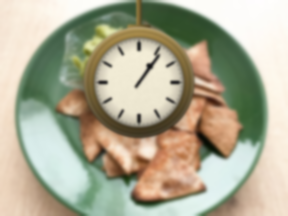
1.06
